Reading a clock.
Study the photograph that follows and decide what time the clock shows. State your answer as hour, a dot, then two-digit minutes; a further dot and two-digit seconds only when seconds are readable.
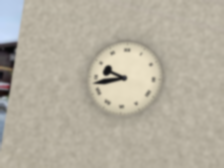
9.43
